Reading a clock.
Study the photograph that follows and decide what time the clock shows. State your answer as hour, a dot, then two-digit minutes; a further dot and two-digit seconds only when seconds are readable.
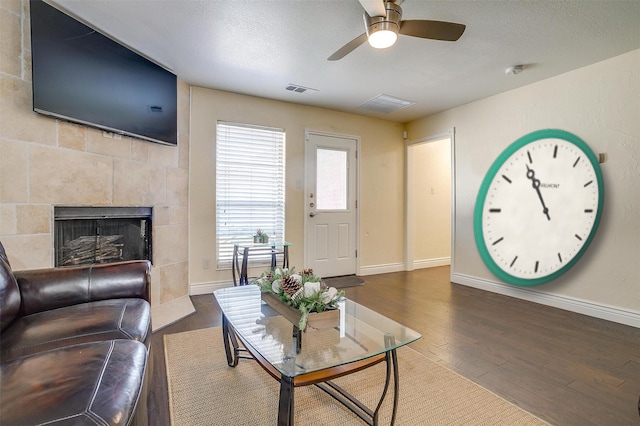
10.54
